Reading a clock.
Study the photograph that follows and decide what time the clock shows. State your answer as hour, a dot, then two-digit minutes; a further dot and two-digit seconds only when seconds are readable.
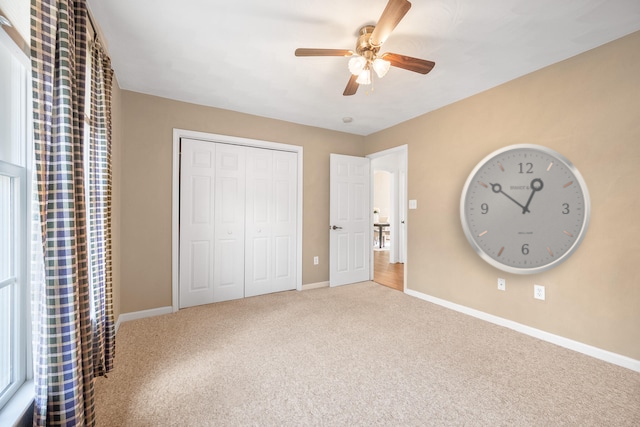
12.51
